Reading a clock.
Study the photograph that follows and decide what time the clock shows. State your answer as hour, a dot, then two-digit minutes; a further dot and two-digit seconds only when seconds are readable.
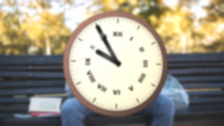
9.55
